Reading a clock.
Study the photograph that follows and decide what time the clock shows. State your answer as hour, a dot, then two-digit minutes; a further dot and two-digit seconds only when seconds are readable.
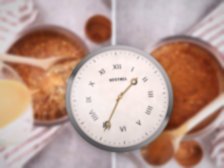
1.35
